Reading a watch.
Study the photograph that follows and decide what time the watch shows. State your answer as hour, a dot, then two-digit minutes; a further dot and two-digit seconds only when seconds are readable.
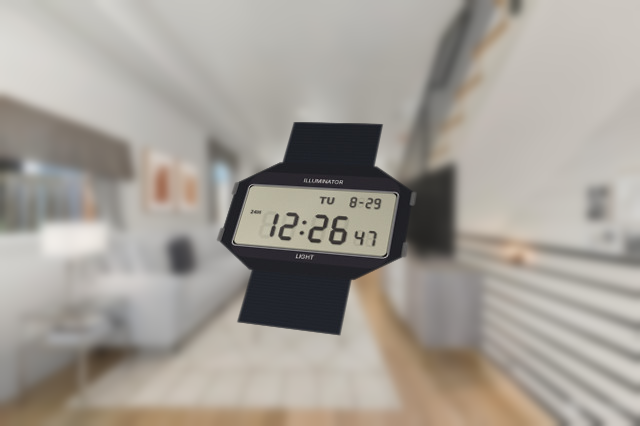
12.26.47
